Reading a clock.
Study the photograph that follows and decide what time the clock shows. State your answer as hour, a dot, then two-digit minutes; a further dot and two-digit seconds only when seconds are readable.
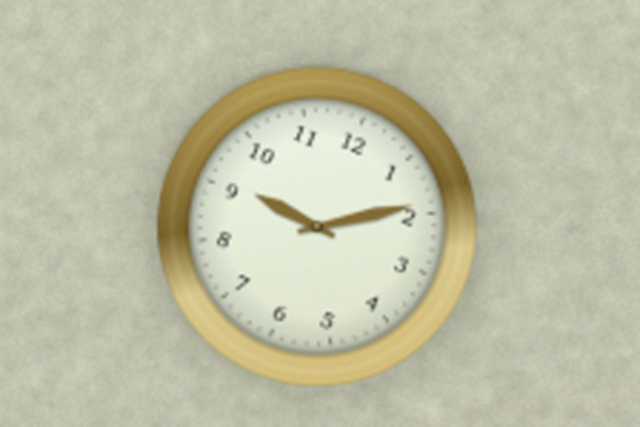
9.09
